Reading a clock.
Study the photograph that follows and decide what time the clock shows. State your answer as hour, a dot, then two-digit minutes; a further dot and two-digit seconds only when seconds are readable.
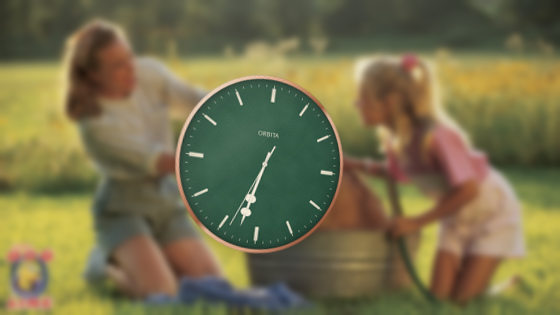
6.32.34
